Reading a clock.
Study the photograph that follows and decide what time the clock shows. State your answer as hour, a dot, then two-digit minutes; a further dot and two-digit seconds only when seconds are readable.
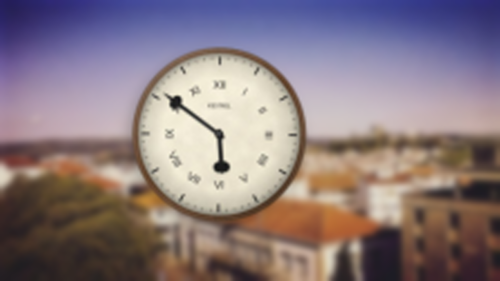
5.51
